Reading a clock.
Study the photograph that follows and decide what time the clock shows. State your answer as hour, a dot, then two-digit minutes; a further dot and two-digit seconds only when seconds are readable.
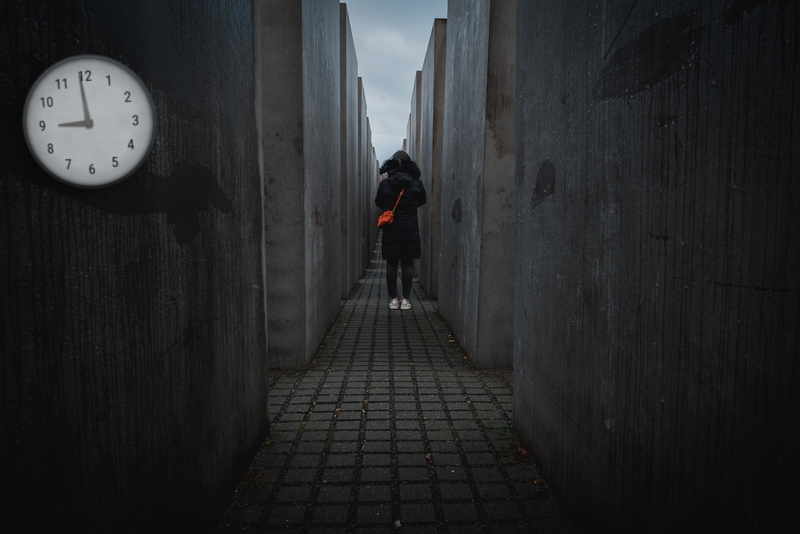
8.59
